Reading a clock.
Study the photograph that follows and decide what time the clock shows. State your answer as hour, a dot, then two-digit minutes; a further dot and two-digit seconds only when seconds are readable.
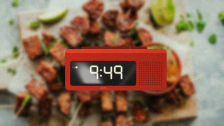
9.49
